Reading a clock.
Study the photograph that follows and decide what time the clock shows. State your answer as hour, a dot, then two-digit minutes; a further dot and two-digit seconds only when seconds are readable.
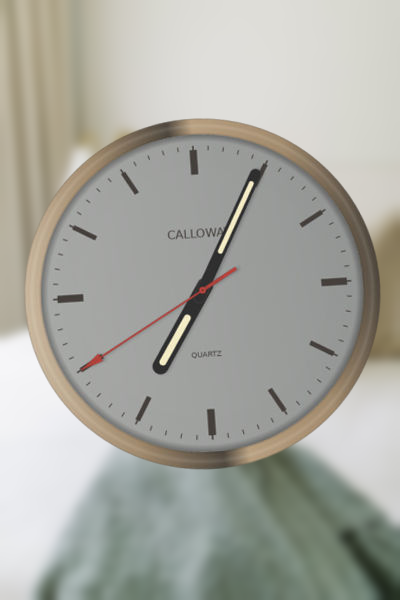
7.04.40
